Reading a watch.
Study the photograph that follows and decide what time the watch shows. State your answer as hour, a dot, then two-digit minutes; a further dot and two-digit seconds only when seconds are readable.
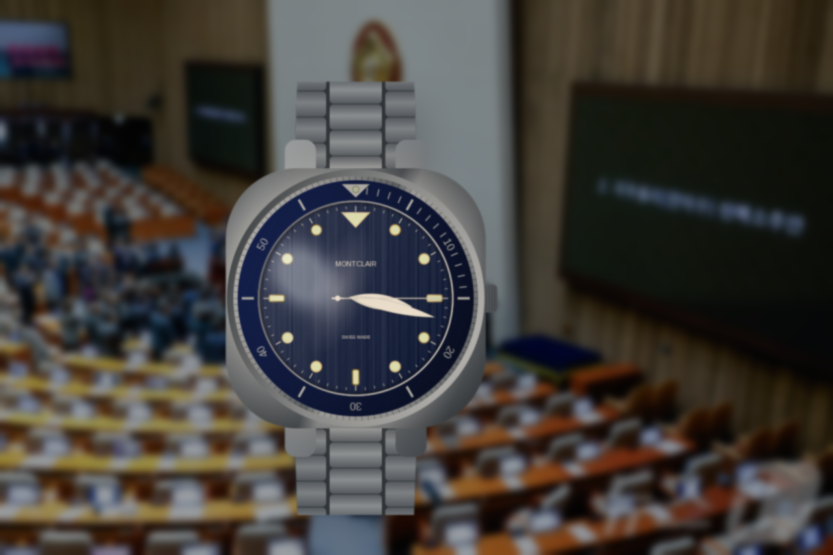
3.17.15
